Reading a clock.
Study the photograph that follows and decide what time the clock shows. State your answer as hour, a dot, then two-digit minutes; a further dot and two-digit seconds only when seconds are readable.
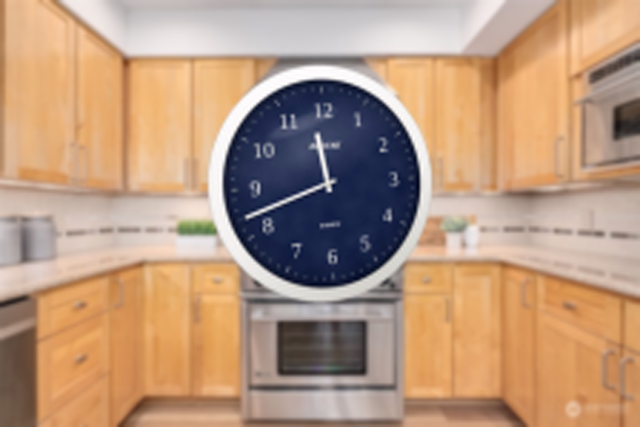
11.42
